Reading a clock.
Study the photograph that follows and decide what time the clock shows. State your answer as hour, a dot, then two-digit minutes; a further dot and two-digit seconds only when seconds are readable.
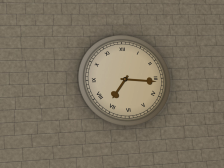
7.16
